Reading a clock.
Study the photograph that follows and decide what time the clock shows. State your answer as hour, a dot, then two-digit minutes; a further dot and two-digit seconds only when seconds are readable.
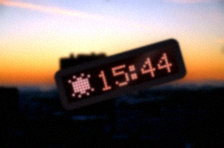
15.44
